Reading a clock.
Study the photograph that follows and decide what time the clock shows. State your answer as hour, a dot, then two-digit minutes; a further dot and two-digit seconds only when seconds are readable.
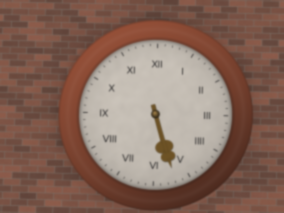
5.27
